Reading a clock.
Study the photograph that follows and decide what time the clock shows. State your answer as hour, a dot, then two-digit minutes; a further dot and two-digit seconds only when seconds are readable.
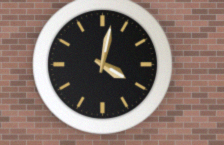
4.02
